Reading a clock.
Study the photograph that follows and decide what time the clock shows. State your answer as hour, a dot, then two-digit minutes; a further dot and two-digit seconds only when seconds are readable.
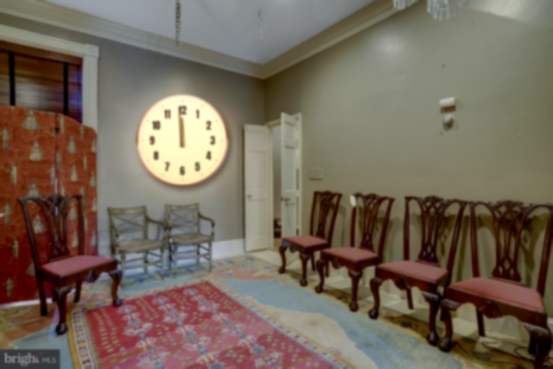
11.59
